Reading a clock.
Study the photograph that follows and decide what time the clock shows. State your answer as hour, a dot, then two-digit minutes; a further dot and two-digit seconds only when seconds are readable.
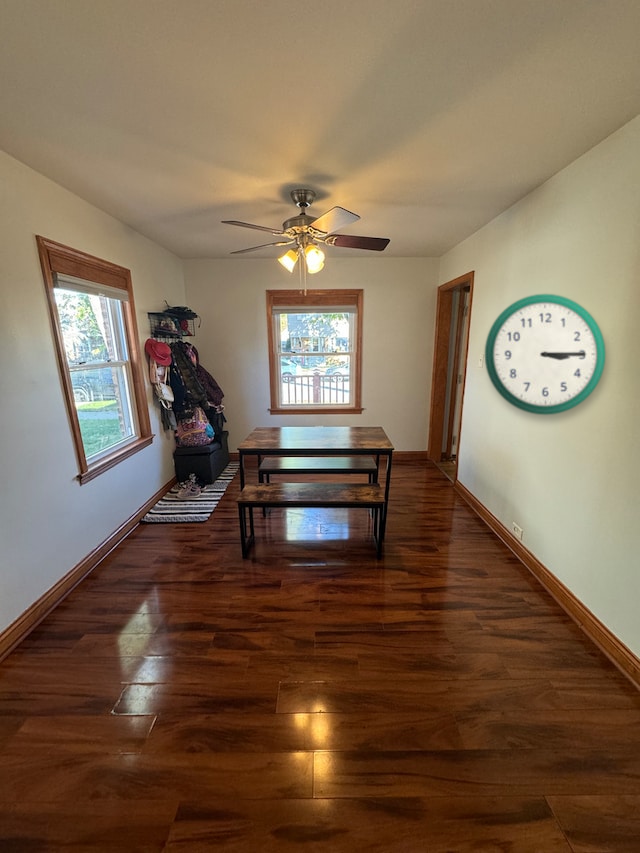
3.15
